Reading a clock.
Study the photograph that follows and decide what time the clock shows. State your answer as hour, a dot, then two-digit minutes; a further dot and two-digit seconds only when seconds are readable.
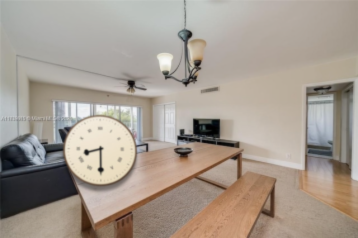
8.30
